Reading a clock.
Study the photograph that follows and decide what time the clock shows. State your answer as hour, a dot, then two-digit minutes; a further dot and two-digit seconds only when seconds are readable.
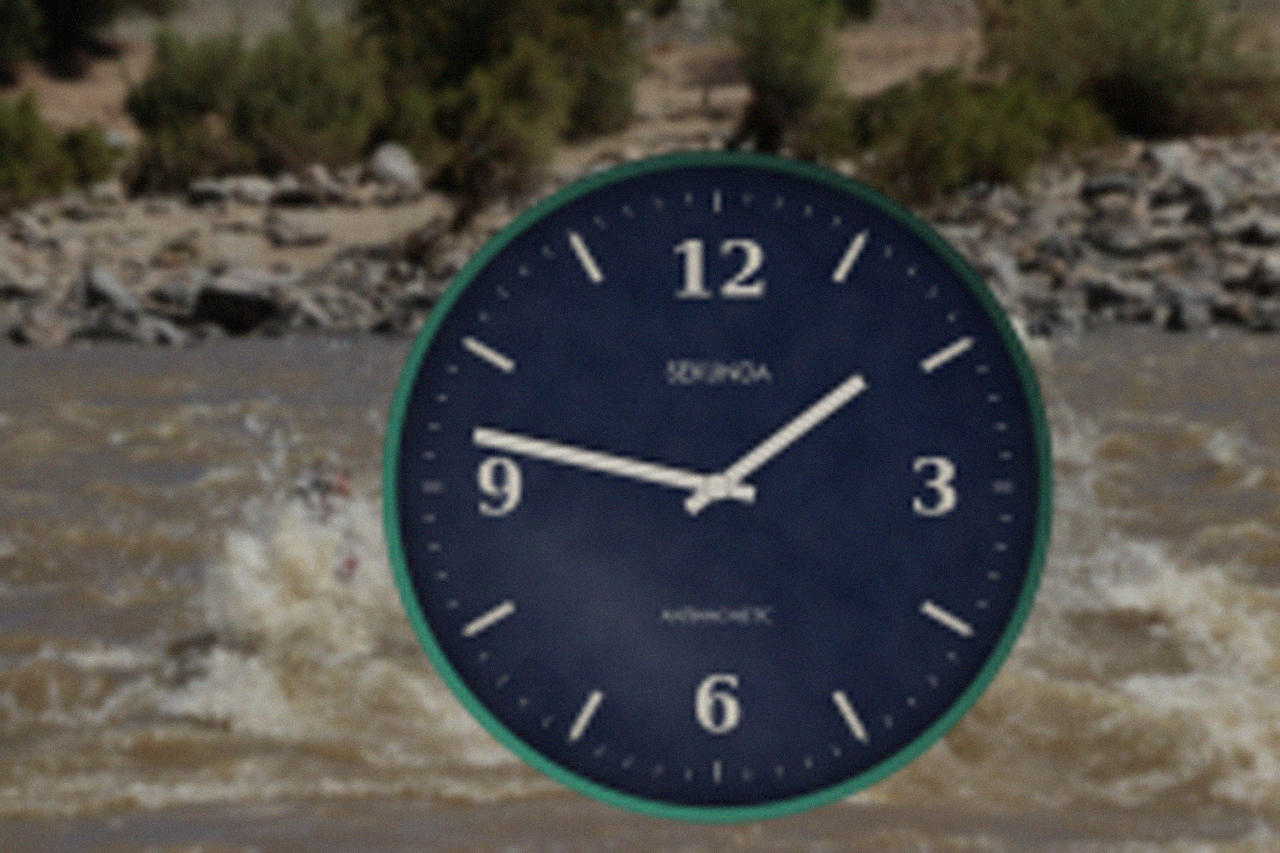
1.47
